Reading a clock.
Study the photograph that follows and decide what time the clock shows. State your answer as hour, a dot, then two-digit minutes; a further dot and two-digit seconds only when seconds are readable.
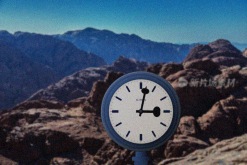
3.02
